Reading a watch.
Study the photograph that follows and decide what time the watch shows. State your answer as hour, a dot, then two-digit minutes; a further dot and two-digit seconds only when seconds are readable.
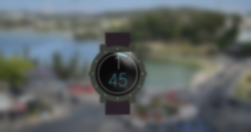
1.45
